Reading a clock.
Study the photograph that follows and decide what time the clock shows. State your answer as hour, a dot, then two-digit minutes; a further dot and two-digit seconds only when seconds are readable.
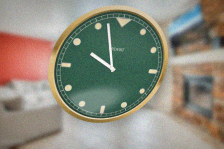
9.57
